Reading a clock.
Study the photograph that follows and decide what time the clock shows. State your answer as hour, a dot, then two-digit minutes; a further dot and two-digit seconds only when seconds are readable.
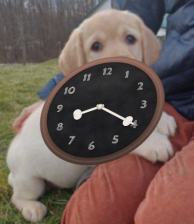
8.20
